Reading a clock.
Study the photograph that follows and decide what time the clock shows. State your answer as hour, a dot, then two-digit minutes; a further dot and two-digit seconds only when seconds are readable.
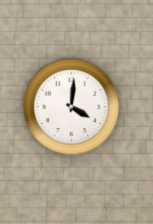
4.01
